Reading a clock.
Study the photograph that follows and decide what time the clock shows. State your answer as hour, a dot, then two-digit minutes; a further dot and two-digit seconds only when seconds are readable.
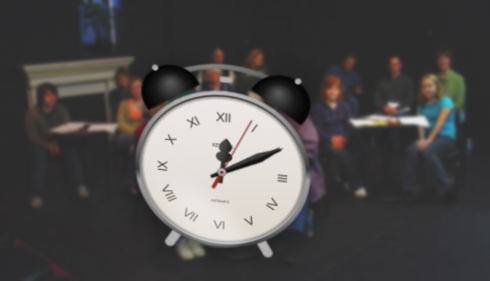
12.10.04
